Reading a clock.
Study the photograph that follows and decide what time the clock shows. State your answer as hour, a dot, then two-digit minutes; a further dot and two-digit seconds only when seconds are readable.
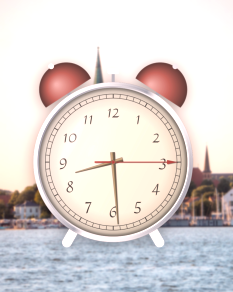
8.29.15
